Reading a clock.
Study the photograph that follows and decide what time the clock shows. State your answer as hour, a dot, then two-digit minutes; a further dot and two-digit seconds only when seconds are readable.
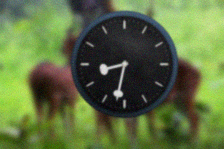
8.32
